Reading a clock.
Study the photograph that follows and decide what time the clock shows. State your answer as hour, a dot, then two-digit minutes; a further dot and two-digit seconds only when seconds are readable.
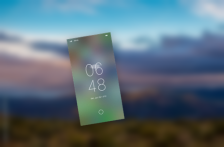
6.48
